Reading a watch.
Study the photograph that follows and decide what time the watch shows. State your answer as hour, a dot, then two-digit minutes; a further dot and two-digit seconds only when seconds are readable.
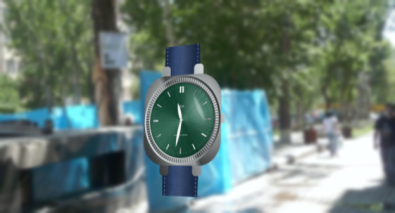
11.32
